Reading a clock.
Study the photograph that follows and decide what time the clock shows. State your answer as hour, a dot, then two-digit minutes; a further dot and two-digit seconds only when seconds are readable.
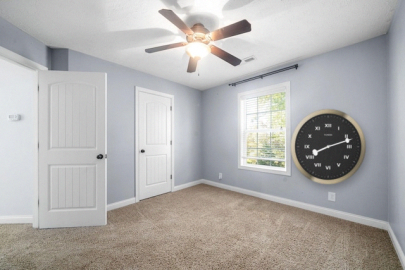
8.12
